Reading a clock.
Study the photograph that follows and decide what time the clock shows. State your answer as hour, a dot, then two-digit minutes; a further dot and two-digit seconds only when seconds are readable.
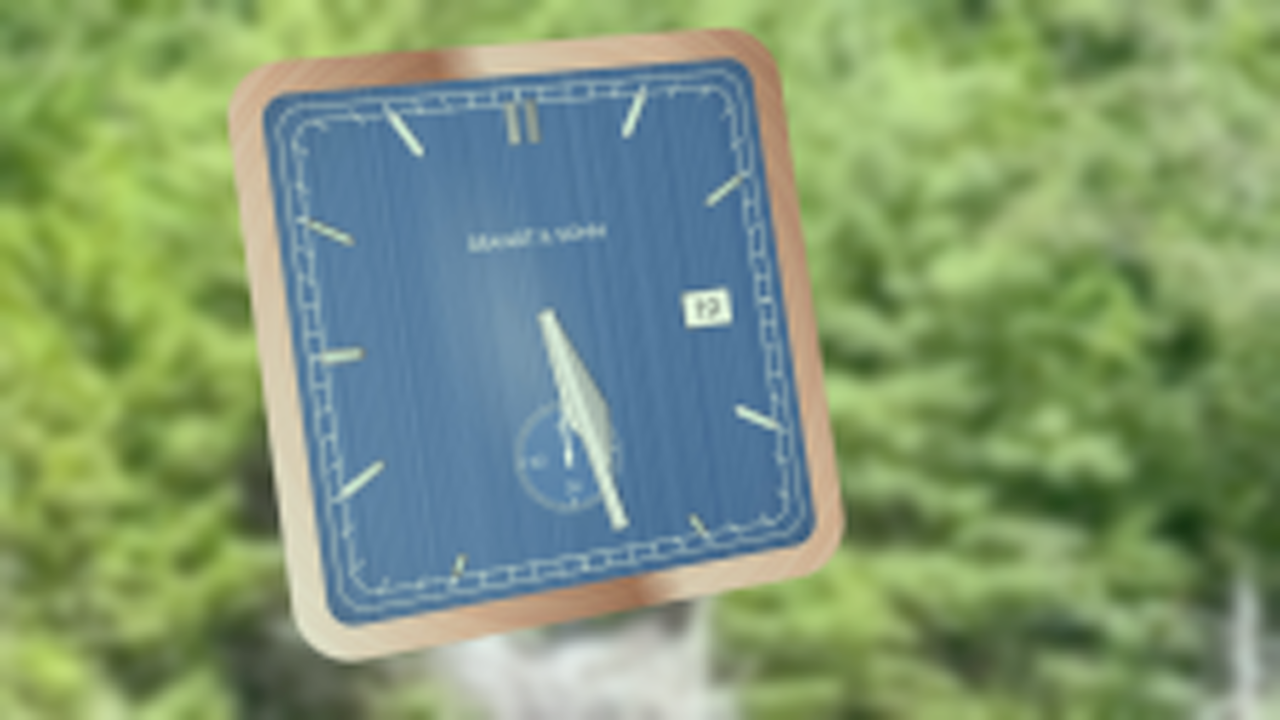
5.28
